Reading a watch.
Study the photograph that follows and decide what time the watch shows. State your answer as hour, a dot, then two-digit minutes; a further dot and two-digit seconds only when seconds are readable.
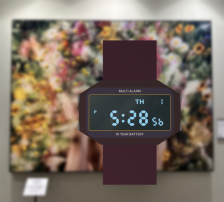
5.28.56
